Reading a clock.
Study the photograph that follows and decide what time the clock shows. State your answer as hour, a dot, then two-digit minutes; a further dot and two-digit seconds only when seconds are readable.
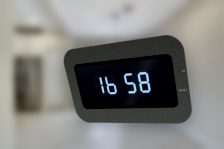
16.58
